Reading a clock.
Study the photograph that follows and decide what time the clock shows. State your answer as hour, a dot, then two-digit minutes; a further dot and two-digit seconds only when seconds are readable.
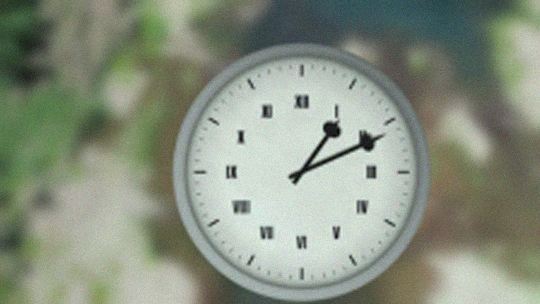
1.11
